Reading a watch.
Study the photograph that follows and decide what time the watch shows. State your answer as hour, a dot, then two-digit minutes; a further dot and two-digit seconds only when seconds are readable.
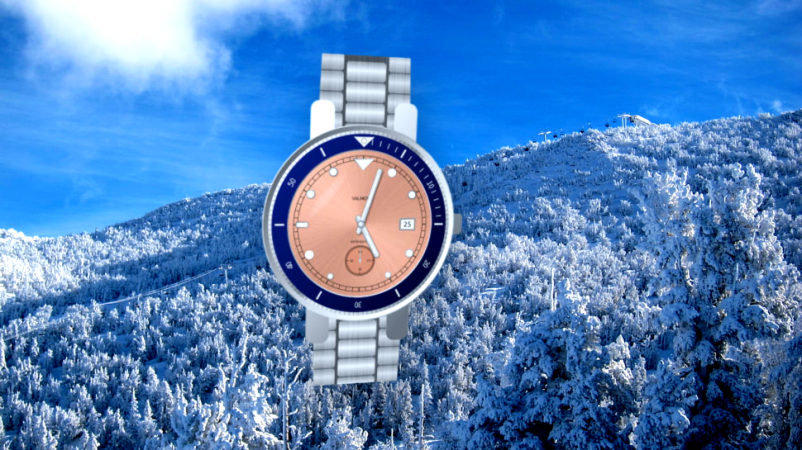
5.03
